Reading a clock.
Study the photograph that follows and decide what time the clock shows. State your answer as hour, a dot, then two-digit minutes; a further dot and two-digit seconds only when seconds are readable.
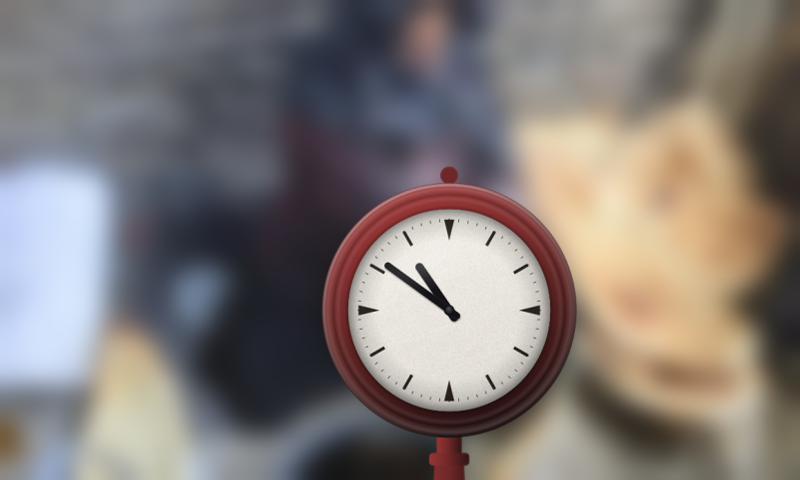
10.51
